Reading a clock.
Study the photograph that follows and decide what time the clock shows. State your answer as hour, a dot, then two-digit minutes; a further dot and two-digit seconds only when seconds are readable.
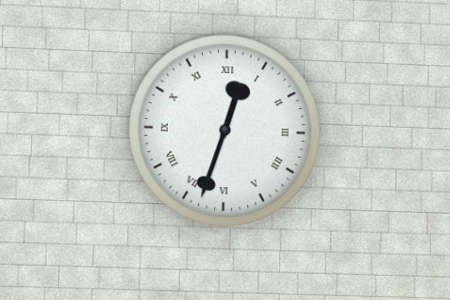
12.33
